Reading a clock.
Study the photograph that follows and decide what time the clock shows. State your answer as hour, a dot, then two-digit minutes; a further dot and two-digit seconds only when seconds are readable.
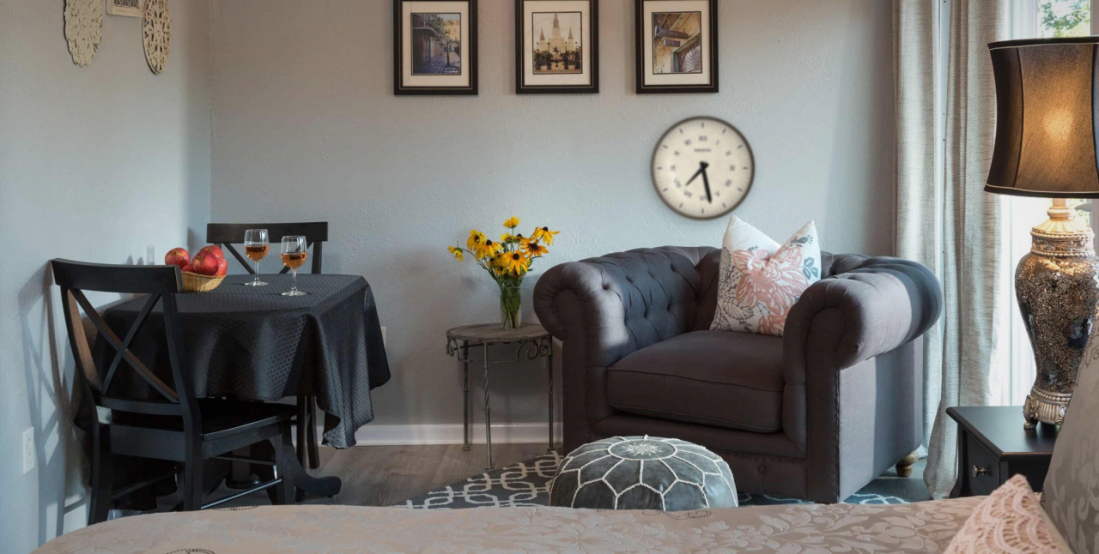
7.28
